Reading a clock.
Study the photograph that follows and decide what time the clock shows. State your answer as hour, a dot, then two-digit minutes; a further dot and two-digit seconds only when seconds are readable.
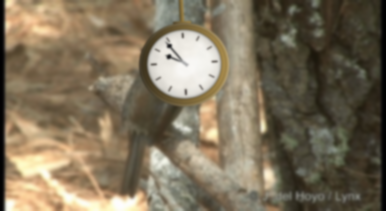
9.54
